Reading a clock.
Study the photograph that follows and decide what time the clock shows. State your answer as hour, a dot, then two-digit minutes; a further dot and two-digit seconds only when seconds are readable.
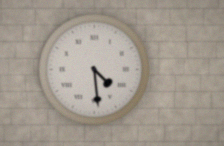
4.29
